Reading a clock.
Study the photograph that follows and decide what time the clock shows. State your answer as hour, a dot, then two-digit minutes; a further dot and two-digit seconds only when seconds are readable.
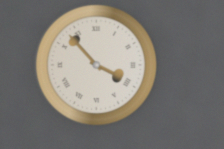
3.53
